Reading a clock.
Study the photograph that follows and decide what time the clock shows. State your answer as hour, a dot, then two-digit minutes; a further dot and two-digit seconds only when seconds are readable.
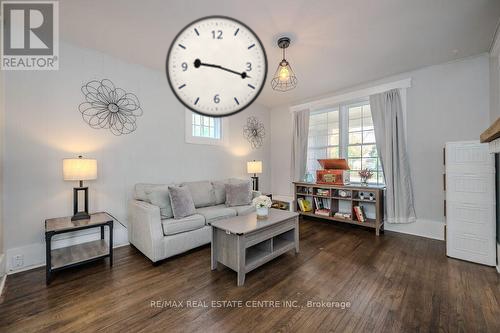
9.18
